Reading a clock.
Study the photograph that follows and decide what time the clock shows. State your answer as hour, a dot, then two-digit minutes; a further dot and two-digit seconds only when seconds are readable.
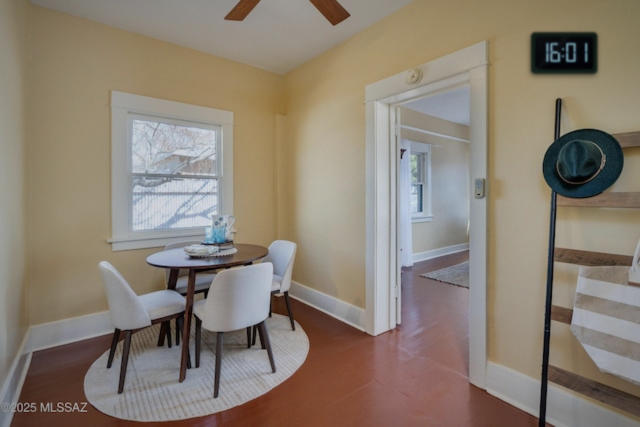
16.01
